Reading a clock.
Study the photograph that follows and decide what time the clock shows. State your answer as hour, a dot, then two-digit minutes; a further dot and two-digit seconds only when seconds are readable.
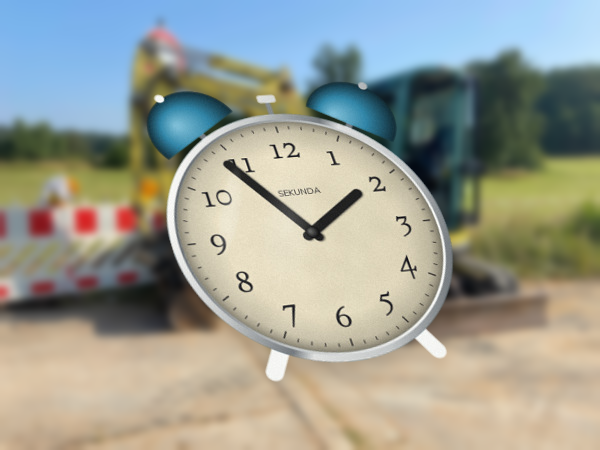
1.54
